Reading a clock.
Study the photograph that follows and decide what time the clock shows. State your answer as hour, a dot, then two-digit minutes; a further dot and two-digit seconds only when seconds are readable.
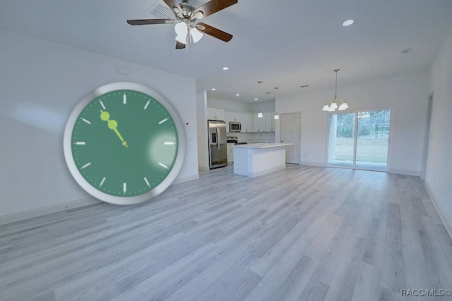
10.54
